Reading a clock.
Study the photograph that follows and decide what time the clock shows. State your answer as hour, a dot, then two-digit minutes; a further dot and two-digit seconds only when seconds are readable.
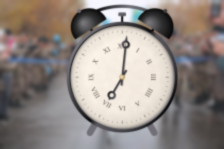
7.01
